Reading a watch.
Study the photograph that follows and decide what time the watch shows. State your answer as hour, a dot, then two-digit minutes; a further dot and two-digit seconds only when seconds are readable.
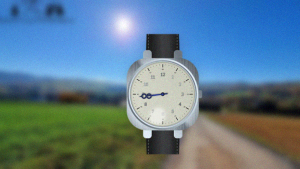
8.44
